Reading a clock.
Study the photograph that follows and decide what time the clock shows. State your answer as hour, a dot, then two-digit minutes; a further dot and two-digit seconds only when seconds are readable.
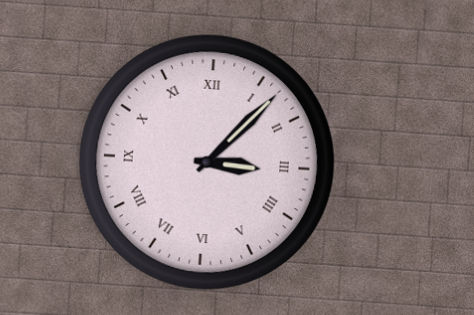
3.07
